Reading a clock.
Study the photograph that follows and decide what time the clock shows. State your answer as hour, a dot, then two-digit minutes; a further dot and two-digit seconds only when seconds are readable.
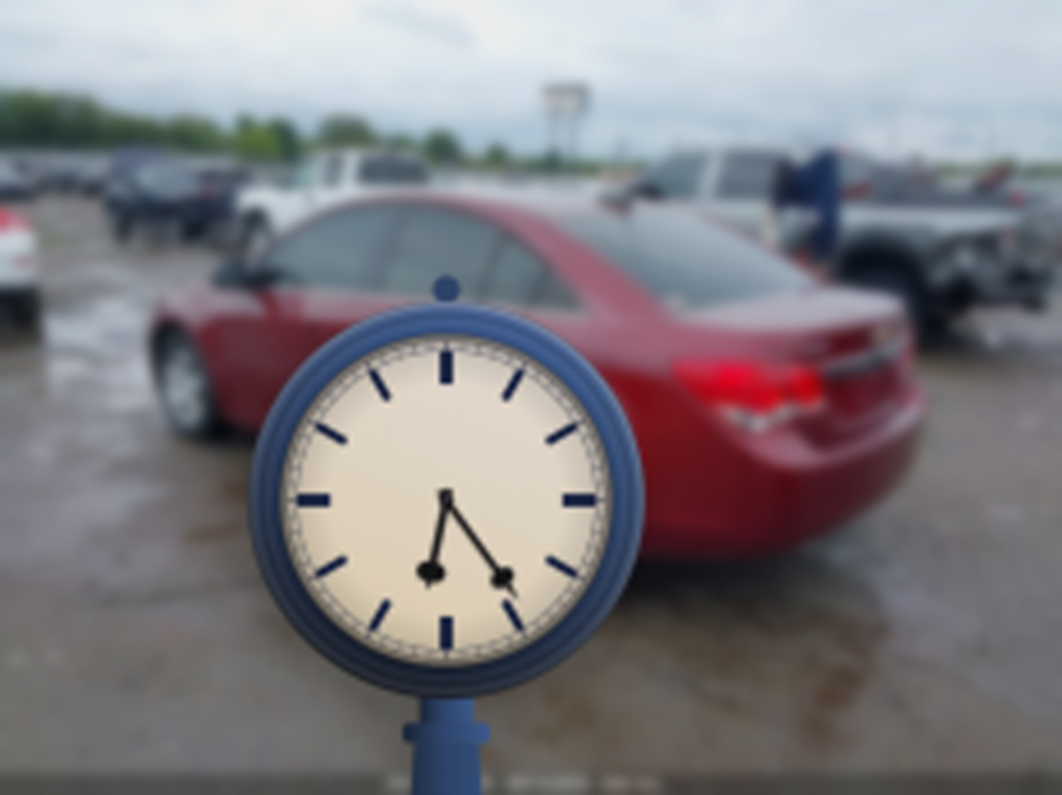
6.24
